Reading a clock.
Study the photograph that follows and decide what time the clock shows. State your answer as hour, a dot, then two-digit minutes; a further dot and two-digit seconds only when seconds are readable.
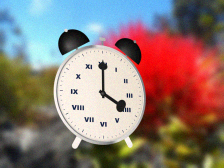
4.00
